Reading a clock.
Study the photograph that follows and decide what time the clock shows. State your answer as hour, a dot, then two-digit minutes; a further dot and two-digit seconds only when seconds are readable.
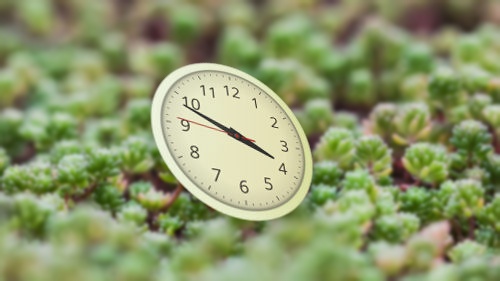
3.48.46
